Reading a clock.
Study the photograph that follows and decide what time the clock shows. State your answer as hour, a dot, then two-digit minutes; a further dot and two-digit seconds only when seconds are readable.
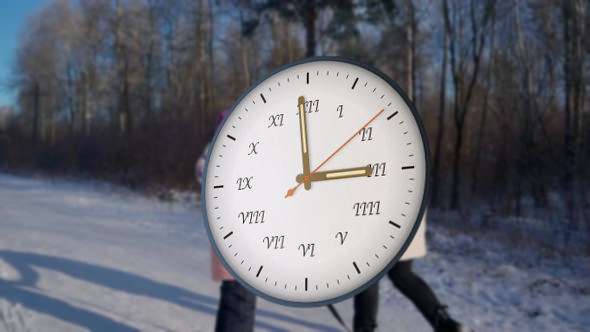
2.59.09
